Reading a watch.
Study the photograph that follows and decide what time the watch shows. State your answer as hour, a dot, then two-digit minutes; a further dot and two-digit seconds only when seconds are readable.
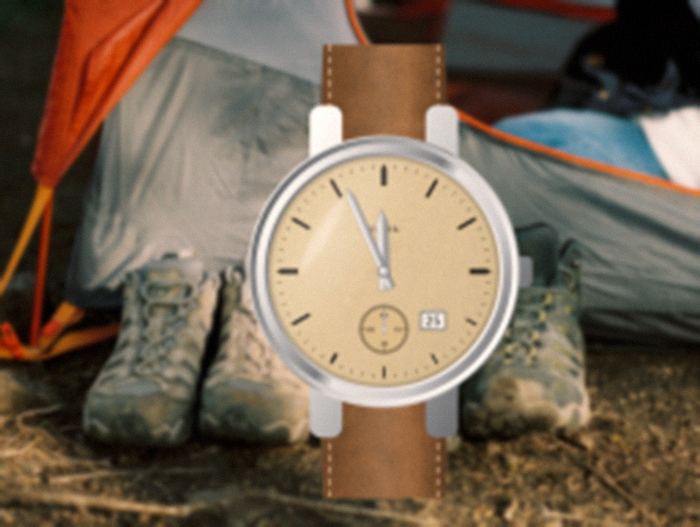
11.56
